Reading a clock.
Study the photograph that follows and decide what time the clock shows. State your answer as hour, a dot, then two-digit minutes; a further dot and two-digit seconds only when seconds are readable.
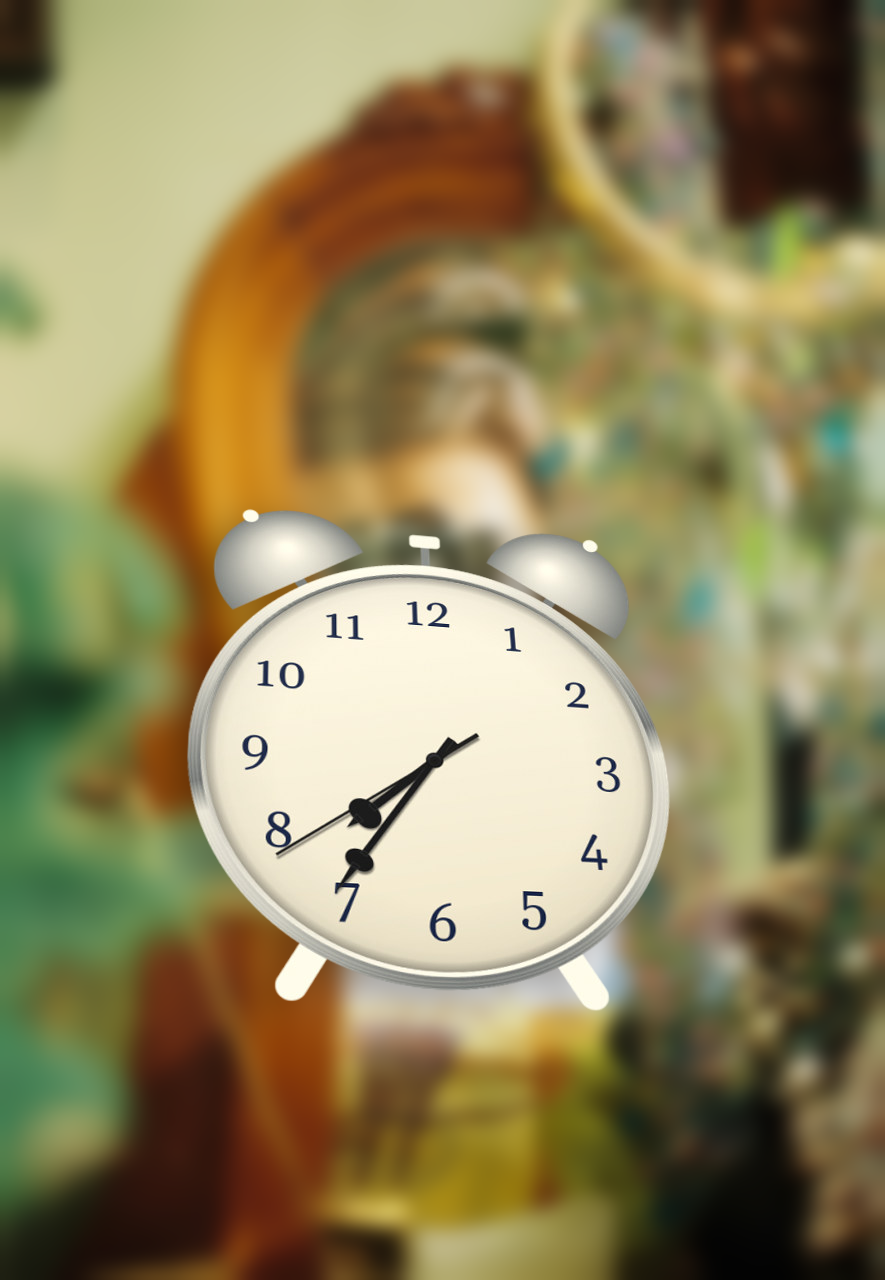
7.35.39
